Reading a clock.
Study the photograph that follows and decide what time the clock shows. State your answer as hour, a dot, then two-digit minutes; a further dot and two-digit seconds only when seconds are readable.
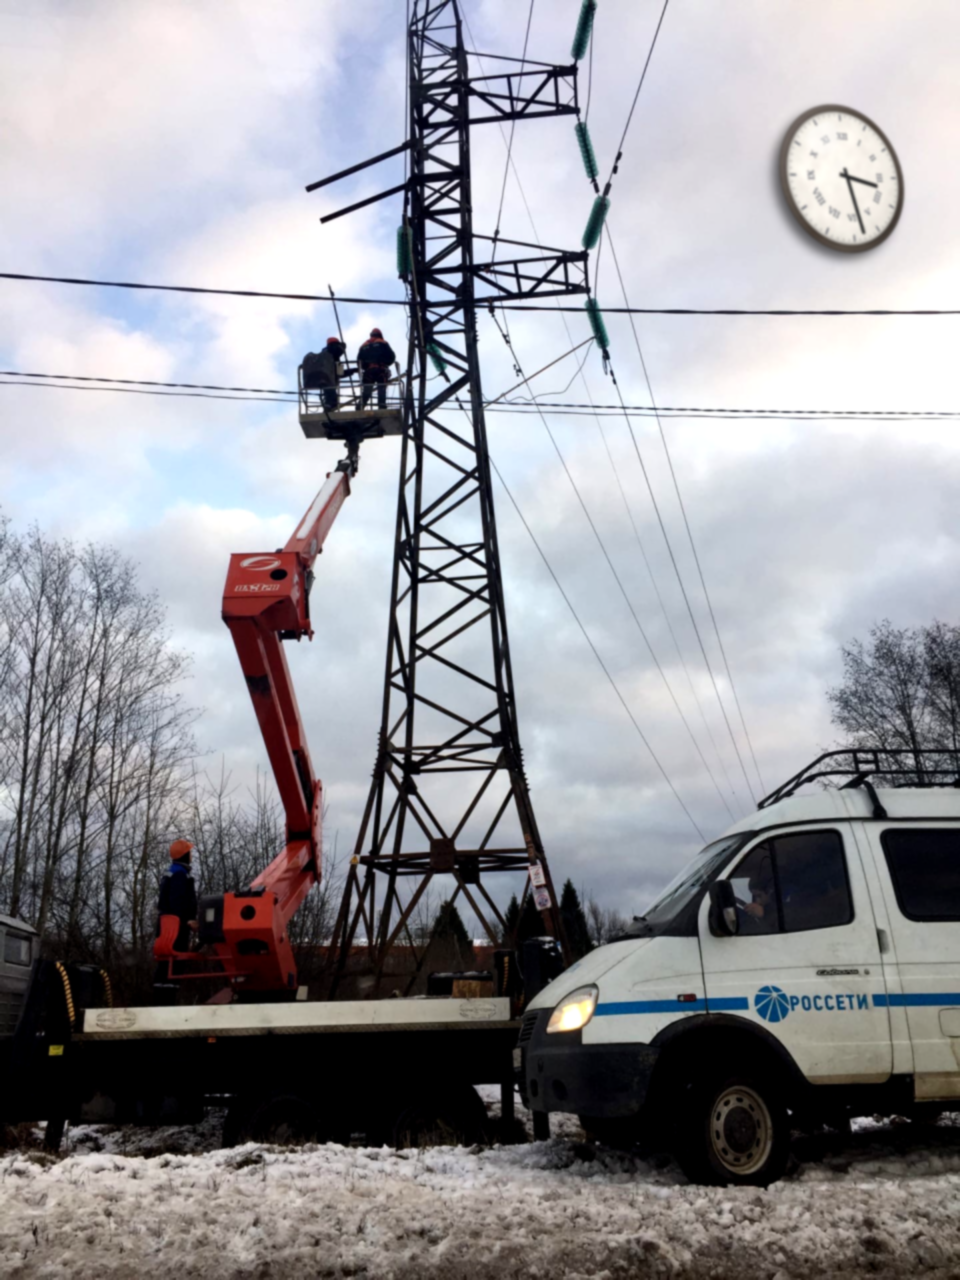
3.28
